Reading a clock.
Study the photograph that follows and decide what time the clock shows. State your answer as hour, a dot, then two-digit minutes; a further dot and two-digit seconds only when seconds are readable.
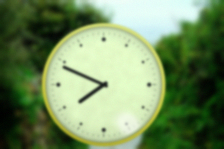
7.49
